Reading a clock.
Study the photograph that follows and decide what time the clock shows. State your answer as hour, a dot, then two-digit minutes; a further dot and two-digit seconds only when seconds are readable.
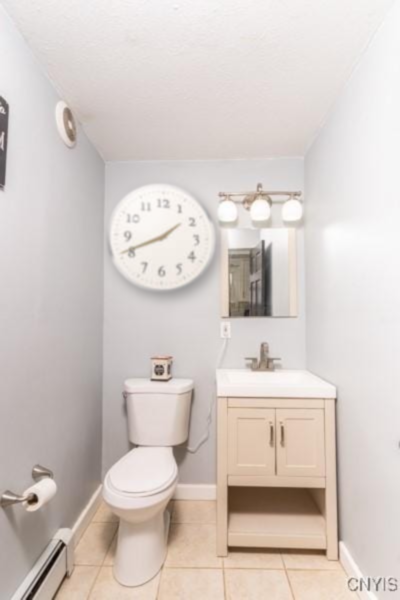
1.41
